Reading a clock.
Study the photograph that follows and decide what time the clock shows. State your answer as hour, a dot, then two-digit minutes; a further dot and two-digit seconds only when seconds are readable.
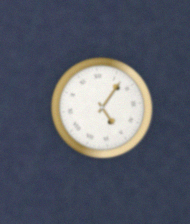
5.07
